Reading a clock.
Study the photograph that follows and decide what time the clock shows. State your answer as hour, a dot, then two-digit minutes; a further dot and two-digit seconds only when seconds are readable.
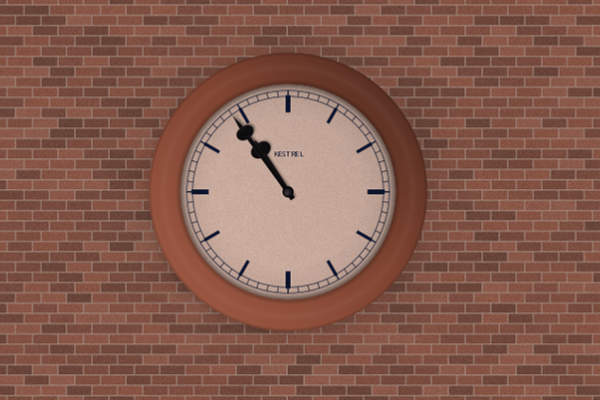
10.54
